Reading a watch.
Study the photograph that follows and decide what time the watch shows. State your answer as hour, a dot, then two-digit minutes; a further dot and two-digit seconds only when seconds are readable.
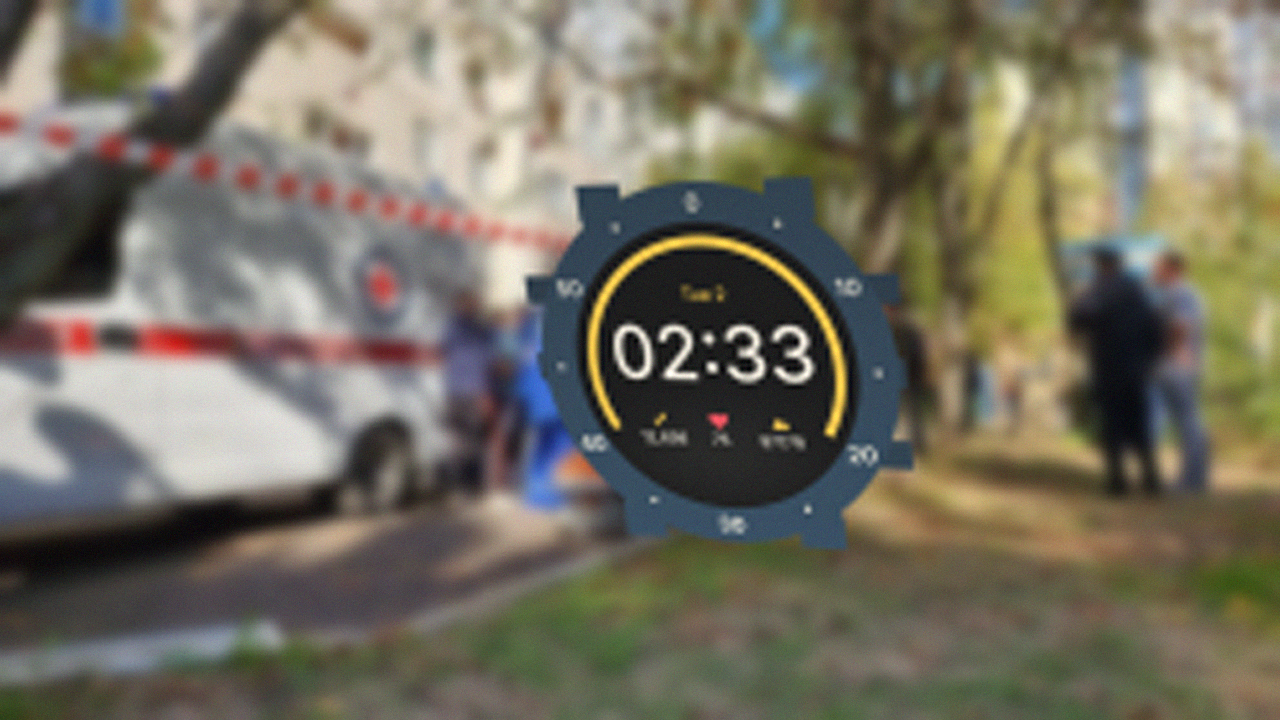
2.33
